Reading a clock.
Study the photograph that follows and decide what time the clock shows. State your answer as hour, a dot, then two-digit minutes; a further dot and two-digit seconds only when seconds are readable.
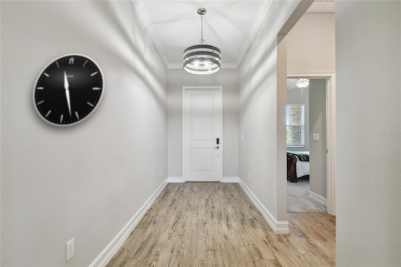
11.27
